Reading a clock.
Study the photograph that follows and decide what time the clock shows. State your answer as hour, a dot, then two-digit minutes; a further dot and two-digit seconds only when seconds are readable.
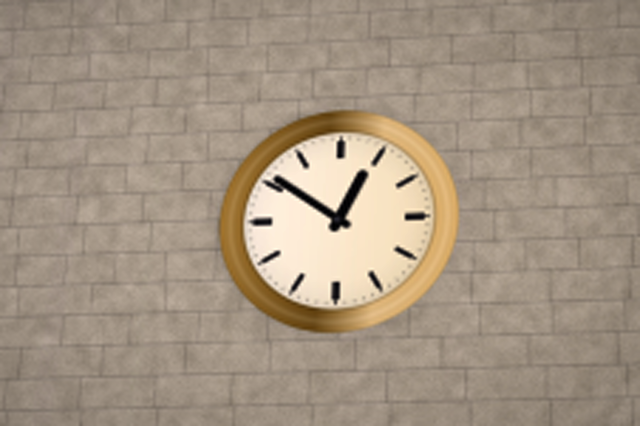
12.51
